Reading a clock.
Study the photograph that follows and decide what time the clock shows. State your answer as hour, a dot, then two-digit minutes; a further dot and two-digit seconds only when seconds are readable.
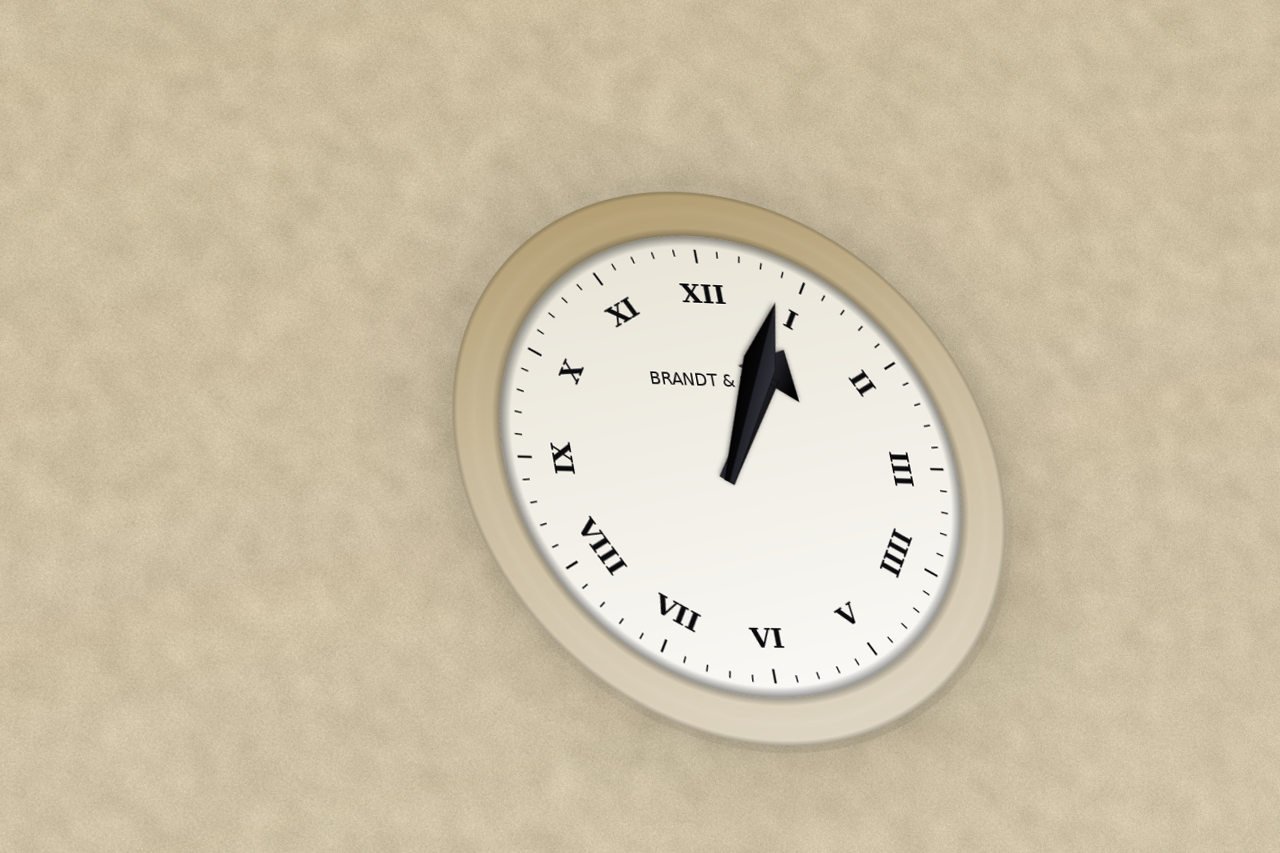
1.04
